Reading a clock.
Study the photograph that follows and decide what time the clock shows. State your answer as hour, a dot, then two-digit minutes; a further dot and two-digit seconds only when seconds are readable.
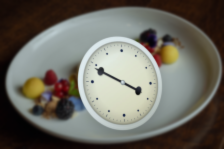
3.49
